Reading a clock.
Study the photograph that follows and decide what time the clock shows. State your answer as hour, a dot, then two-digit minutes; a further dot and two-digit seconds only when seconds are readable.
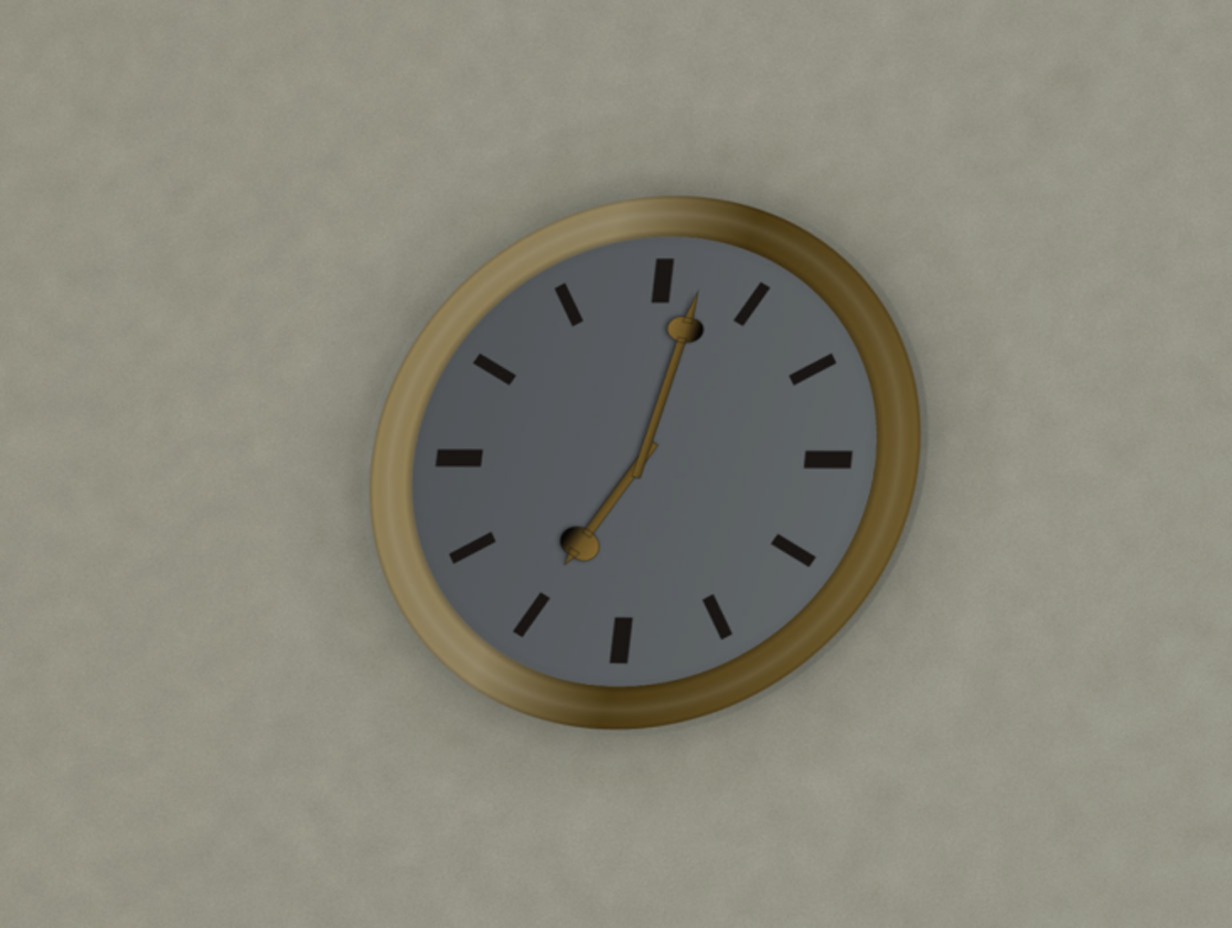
7.02
